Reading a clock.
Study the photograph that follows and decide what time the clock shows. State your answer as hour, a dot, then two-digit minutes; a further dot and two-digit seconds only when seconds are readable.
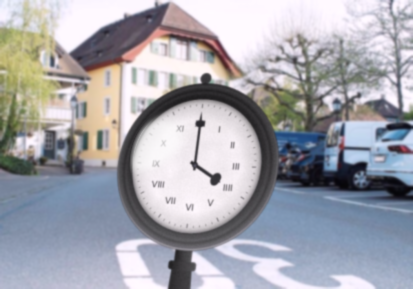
4.00
